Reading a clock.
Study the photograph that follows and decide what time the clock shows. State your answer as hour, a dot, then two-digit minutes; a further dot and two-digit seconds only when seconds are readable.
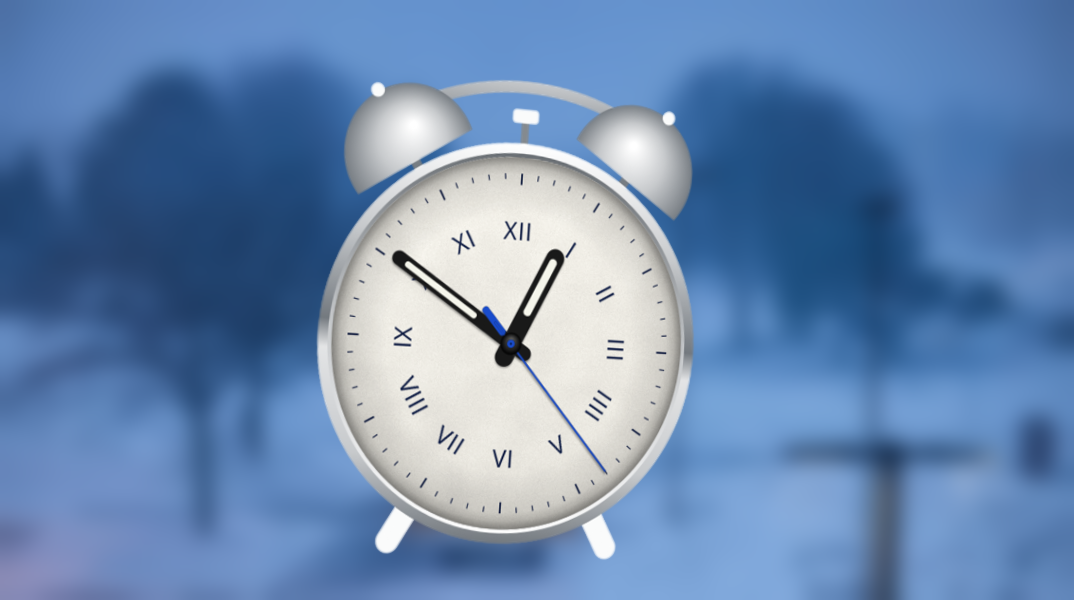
12.50.23
